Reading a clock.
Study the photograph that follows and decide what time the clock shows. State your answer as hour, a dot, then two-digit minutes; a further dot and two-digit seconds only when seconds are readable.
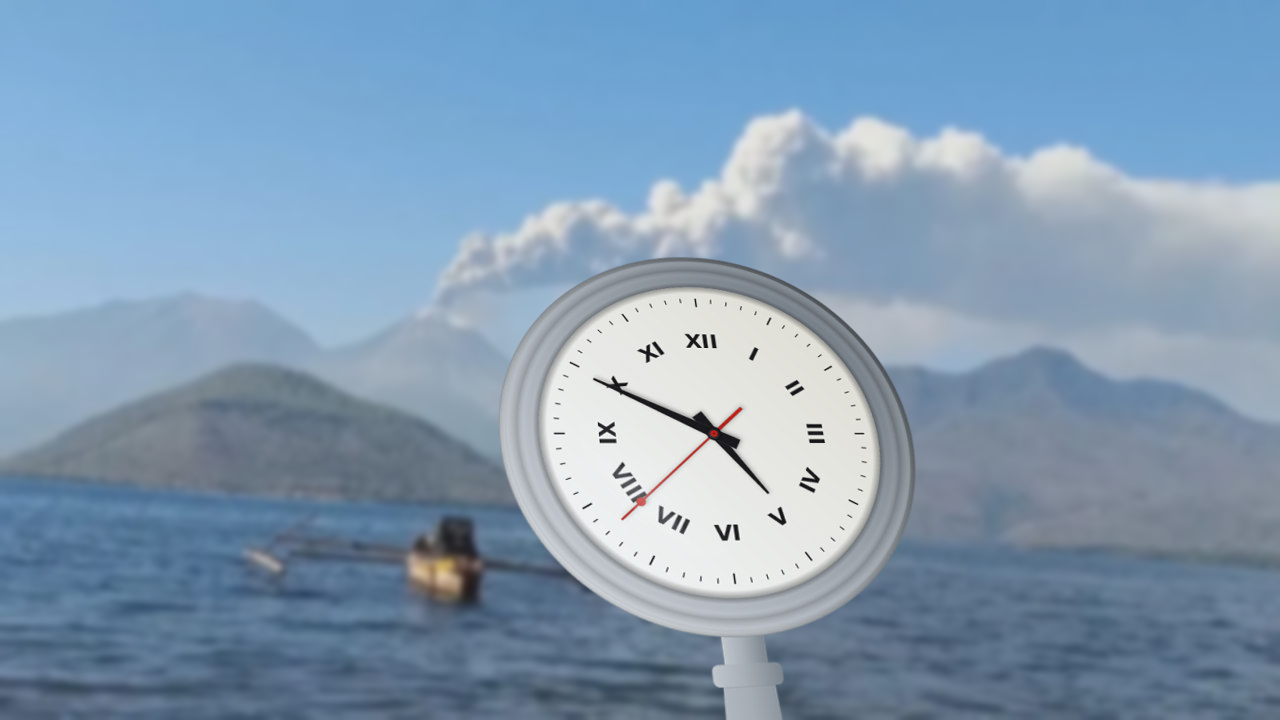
4.49.38
